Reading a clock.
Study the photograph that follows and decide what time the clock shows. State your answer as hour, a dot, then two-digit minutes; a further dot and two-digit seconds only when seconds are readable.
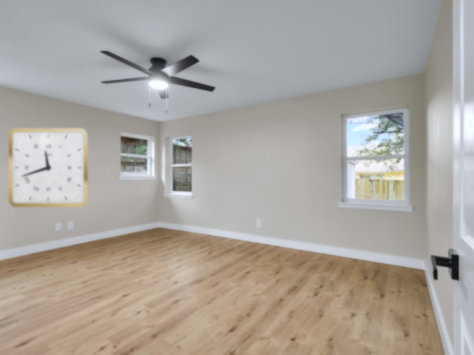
11.42
